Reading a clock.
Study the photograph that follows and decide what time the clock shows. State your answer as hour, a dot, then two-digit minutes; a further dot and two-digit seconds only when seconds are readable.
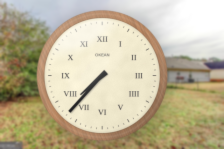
7.37
